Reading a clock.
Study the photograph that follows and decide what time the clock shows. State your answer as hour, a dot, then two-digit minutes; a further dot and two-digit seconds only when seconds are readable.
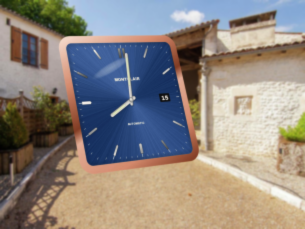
8.01
